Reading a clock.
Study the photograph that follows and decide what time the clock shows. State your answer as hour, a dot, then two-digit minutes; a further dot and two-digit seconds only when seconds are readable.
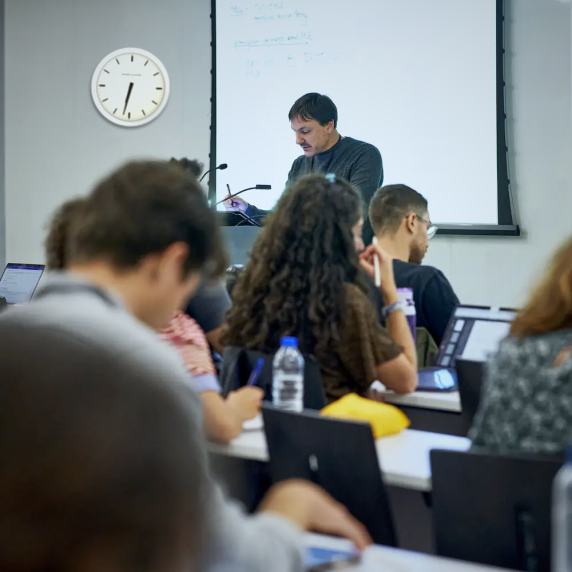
6.32
